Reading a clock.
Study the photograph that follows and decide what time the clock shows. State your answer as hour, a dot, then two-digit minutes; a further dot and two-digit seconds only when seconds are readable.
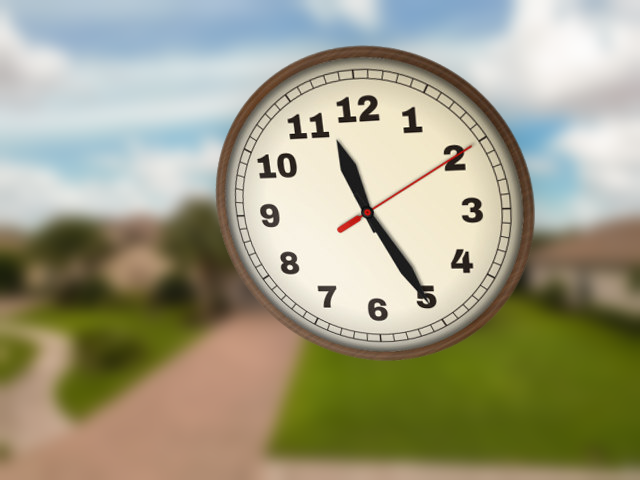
11.25.10
